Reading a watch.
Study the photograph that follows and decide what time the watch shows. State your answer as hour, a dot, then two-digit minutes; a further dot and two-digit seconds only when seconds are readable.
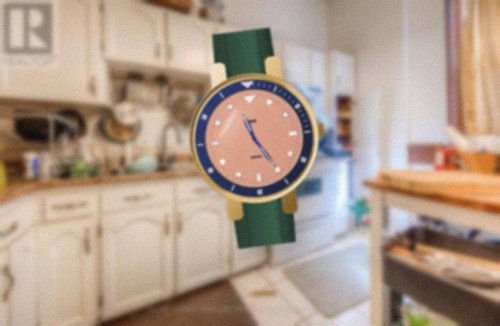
11.25
